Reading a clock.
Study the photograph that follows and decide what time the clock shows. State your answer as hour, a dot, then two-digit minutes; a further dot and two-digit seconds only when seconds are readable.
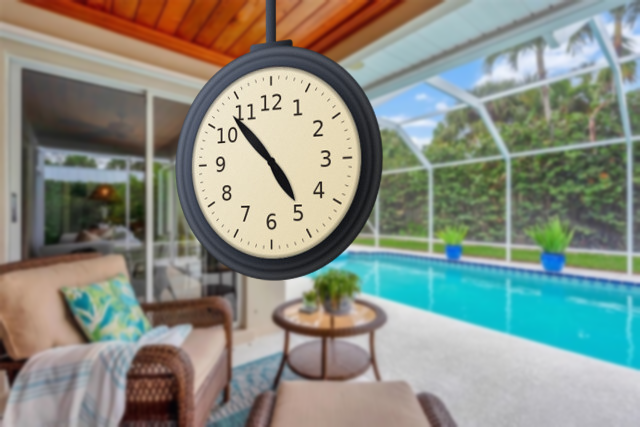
4.53
